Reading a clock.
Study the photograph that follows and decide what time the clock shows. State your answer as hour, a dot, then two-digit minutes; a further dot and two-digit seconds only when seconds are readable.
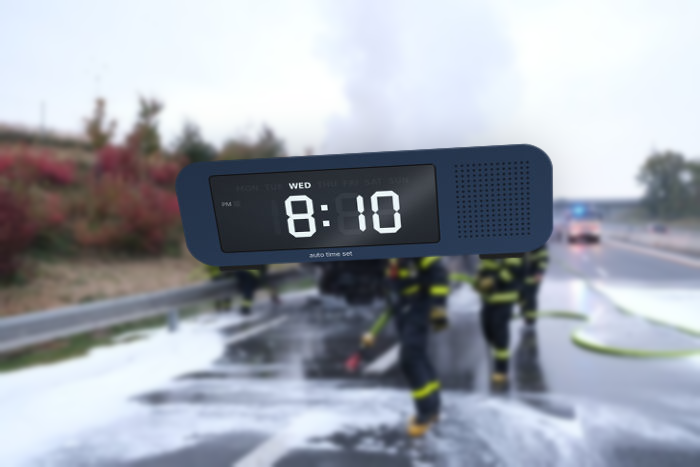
8.10
